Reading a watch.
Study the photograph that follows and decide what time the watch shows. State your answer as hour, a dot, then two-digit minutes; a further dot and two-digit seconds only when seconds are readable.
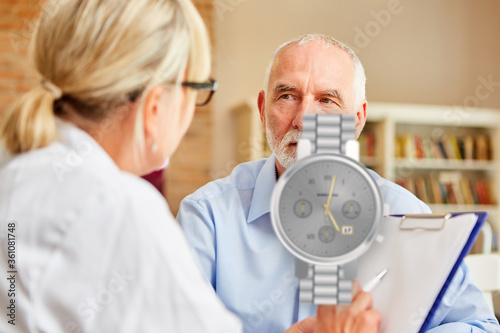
5.02
